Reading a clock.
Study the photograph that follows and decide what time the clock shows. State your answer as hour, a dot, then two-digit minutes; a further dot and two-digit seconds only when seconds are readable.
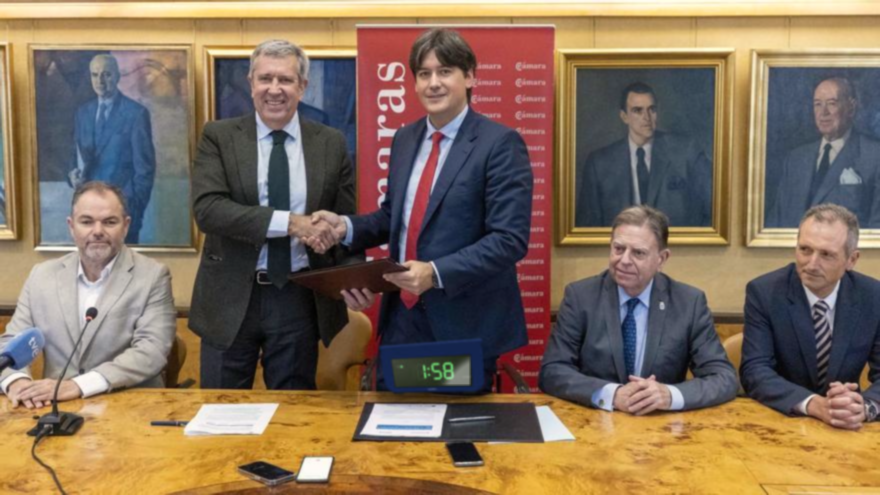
1.58
